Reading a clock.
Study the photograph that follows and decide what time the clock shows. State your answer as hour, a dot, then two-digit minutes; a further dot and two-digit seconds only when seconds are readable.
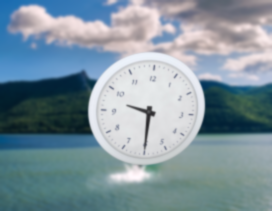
9.30
